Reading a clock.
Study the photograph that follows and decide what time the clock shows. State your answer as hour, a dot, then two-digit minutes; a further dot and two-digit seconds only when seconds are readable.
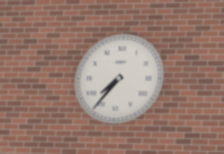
7.36
